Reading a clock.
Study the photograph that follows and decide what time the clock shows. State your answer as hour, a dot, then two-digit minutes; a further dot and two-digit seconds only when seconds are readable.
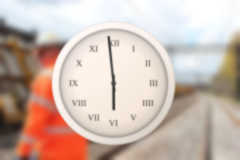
5.59
